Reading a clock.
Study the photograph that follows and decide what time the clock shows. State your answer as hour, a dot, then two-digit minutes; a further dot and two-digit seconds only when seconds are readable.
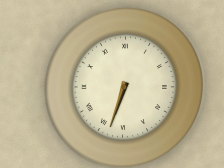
6.33
